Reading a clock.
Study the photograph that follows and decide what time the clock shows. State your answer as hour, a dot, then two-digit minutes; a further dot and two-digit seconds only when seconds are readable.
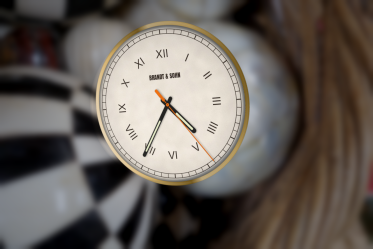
4.35.24
